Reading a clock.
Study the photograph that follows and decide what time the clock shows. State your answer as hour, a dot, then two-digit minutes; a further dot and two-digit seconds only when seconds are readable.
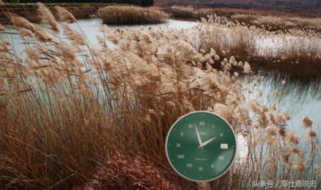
1.57
